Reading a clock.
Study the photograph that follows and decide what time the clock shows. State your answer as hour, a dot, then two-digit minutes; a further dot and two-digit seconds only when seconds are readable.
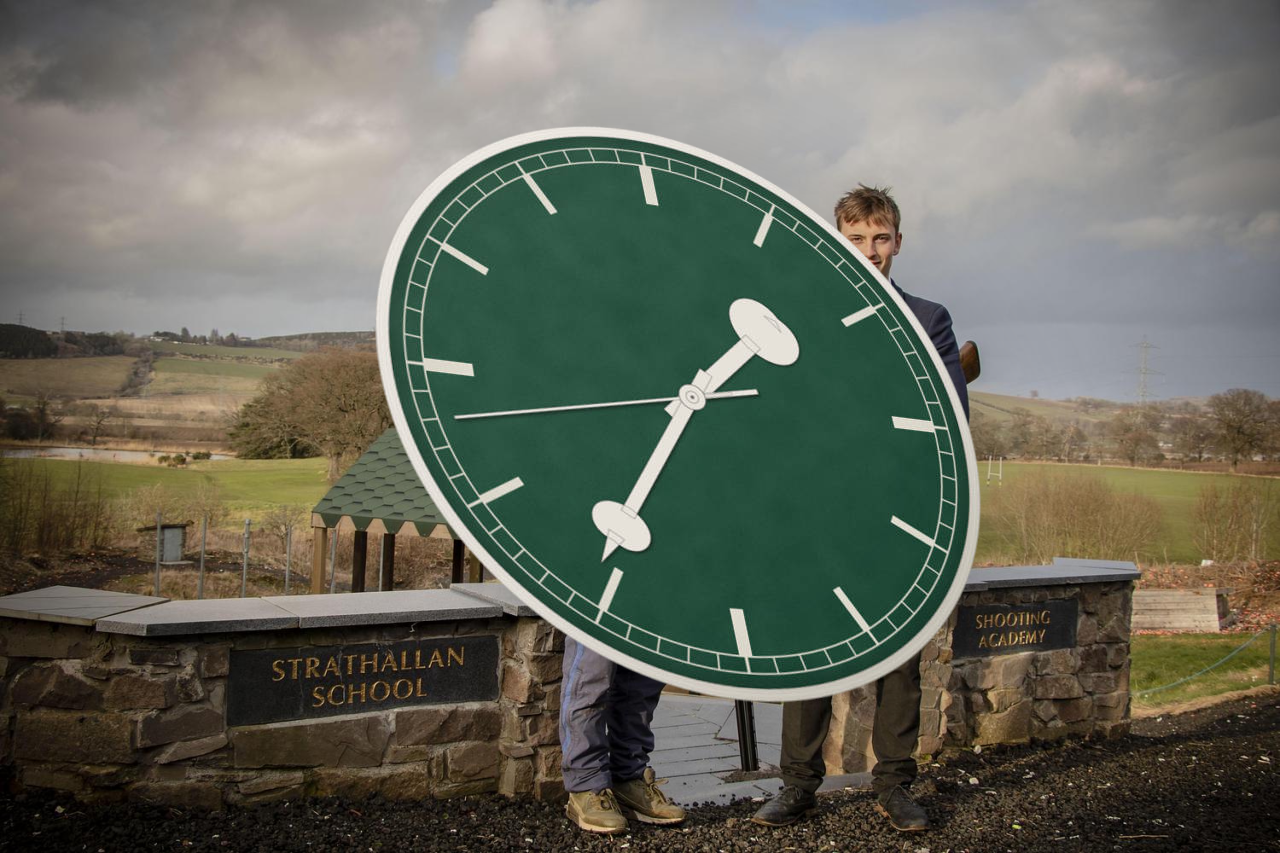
1.35.43
